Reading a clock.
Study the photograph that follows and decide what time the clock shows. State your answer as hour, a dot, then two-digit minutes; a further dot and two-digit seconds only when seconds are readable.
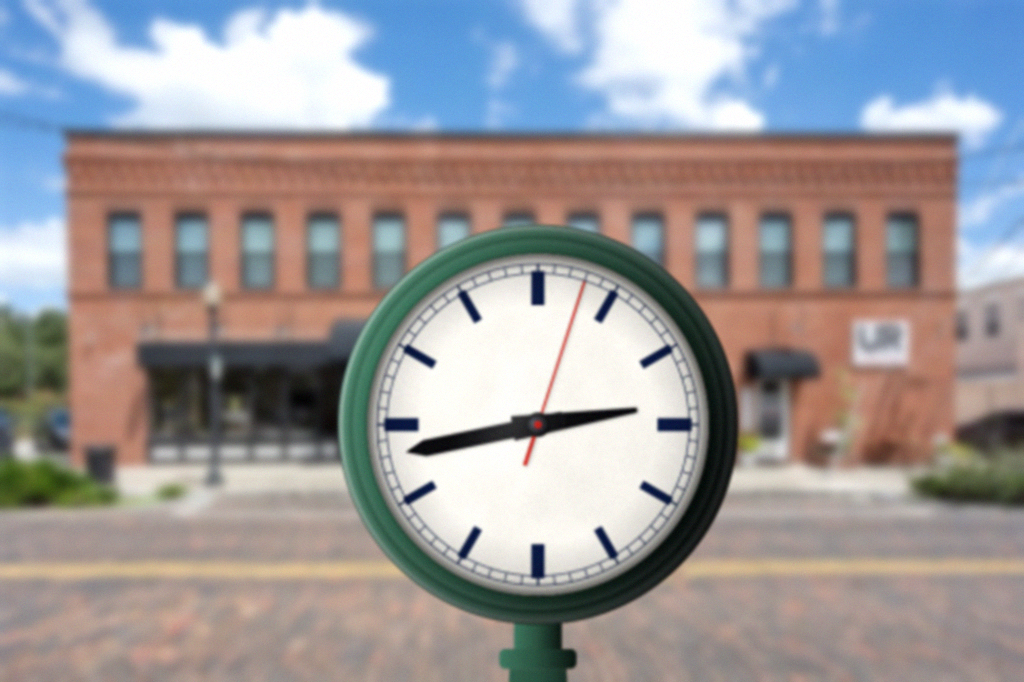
2.43.03
